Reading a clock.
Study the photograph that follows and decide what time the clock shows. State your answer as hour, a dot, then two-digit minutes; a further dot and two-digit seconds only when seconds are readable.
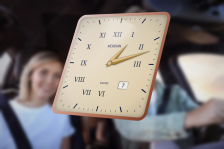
1.12
